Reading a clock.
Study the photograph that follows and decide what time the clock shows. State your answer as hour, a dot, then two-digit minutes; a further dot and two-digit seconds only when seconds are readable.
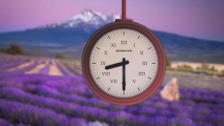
8.30
